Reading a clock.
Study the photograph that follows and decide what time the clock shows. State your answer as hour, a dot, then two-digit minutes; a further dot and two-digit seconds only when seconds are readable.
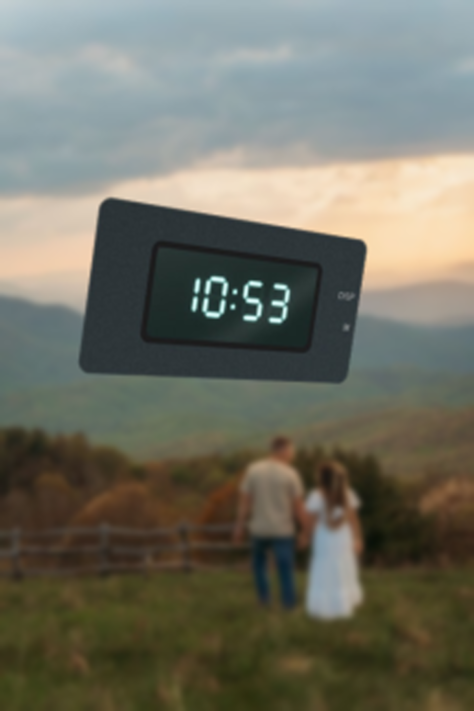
10.53
